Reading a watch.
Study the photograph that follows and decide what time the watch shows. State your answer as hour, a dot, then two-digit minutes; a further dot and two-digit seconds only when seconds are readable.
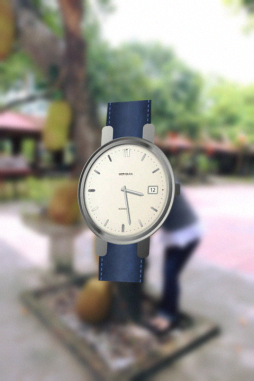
3.28
